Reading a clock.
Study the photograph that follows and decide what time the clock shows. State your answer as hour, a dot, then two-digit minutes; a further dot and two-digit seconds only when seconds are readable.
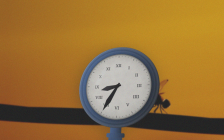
8.35
